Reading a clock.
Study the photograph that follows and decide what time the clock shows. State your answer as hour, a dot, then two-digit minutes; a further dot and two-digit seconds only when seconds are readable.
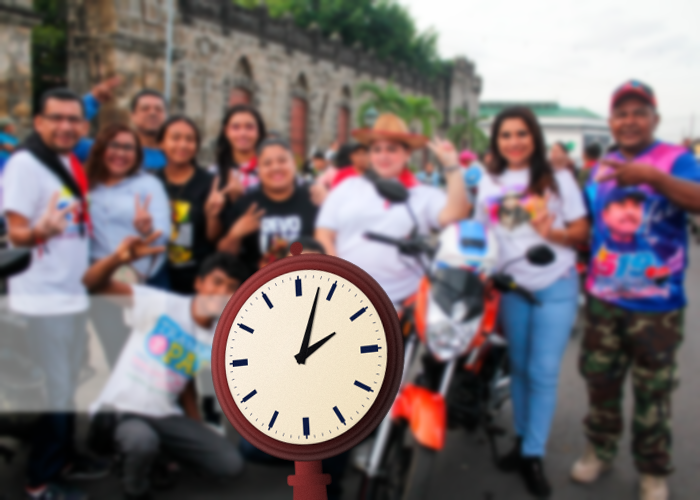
2.03
